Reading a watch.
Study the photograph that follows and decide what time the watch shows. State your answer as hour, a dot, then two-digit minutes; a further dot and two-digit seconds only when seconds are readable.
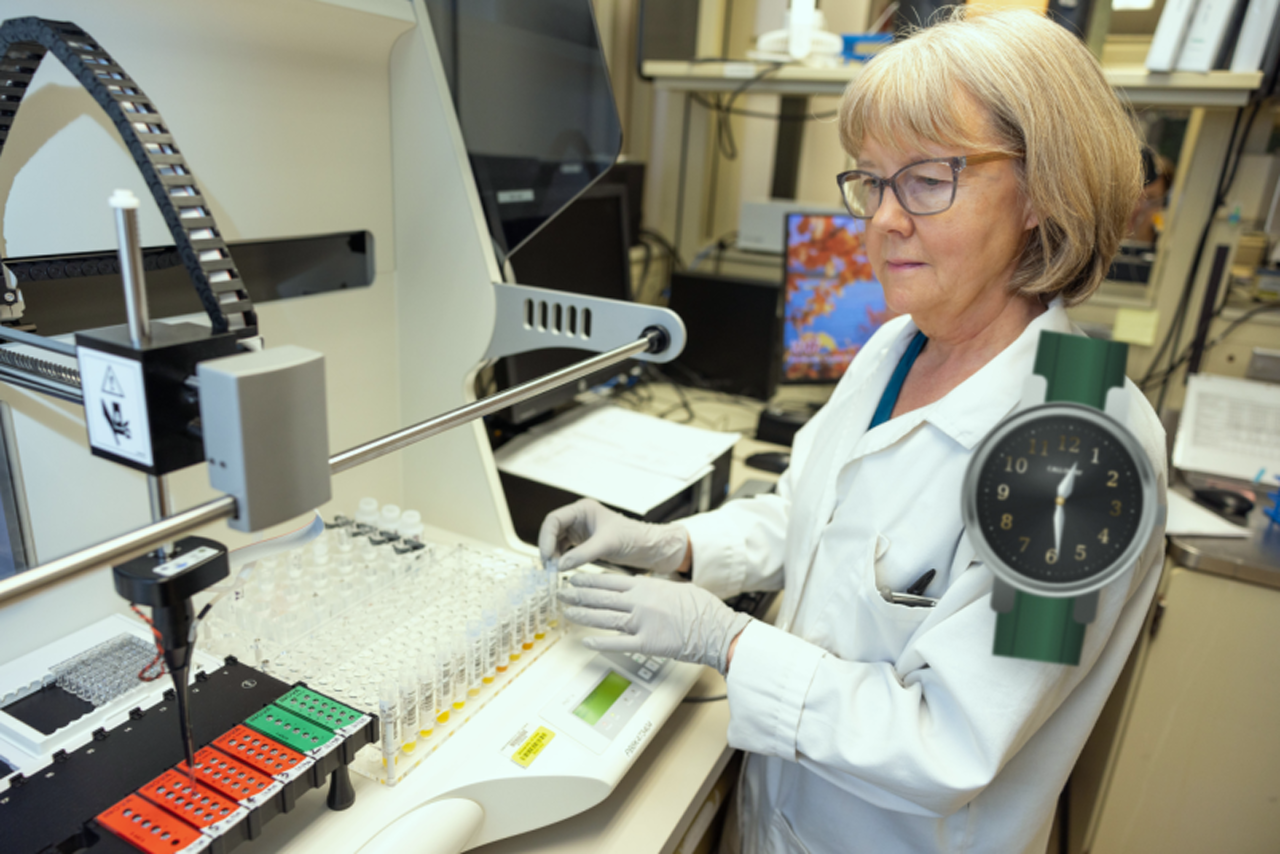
12.29
